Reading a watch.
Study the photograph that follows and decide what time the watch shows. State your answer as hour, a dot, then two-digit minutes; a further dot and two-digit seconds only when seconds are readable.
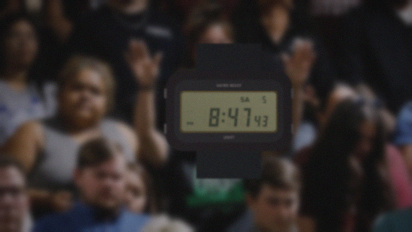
8.47.43
